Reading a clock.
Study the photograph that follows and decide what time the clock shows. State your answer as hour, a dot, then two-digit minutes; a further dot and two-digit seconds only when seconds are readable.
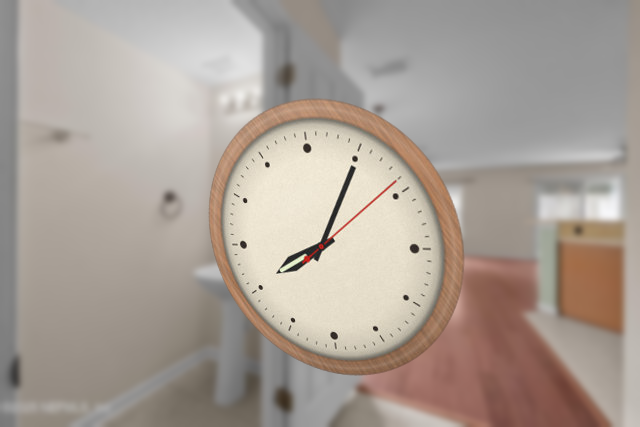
8.05.09
